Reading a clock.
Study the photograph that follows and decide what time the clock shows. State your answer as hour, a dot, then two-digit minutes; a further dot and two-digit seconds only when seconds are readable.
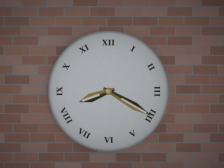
8.20
